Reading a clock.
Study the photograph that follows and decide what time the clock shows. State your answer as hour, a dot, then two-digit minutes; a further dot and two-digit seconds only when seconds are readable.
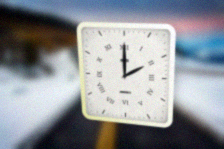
2.00
